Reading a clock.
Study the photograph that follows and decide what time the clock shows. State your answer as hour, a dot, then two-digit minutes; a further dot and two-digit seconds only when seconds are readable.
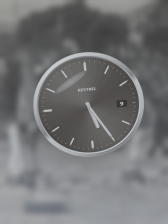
5.25
